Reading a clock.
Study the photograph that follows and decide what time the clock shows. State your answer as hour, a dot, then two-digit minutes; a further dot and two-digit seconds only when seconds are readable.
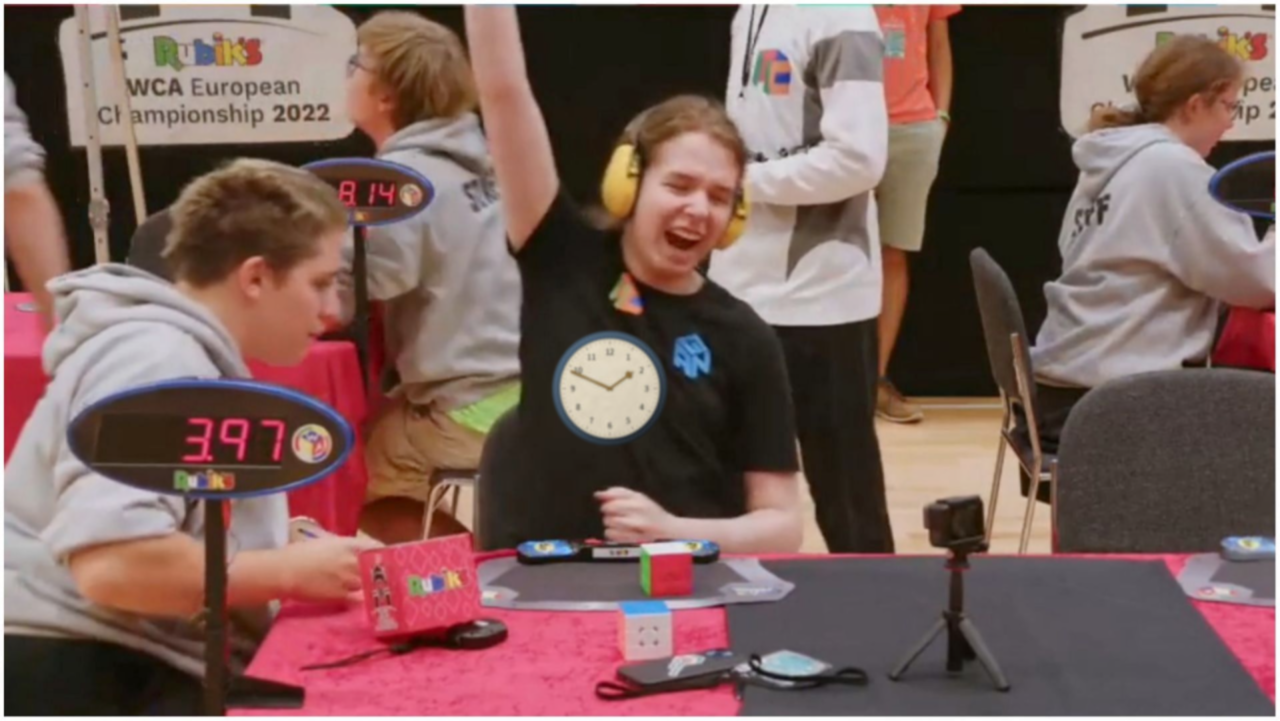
1.49
